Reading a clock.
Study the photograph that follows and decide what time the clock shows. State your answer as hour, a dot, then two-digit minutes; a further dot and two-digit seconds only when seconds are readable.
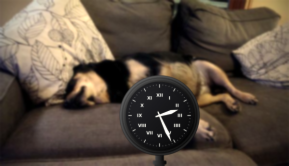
2.26
